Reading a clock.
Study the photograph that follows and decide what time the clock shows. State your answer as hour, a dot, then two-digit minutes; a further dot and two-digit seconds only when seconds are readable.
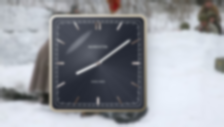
8.09
